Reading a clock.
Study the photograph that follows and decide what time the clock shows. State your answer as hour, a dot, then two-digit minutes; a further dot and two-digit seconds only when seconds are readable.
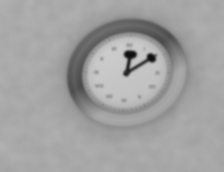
12.09
